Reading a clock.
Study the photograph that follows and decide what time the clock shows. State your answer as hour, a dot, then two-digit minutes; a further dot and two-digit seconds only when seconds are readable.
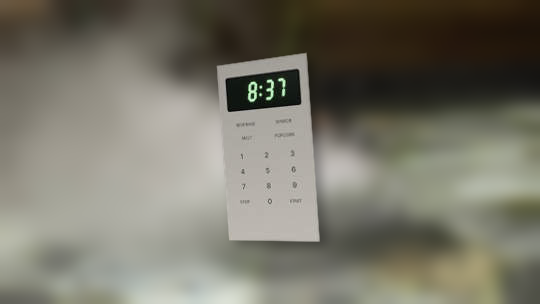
8.37
